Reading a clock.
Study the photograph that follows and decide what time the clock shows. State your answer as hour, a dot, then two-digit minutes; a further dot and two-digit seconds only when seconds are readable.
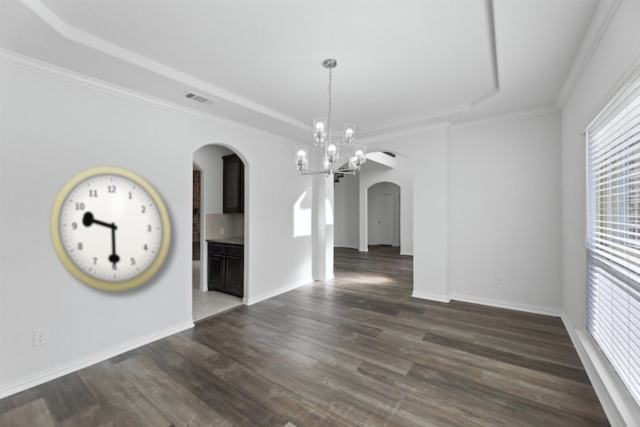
9.30
